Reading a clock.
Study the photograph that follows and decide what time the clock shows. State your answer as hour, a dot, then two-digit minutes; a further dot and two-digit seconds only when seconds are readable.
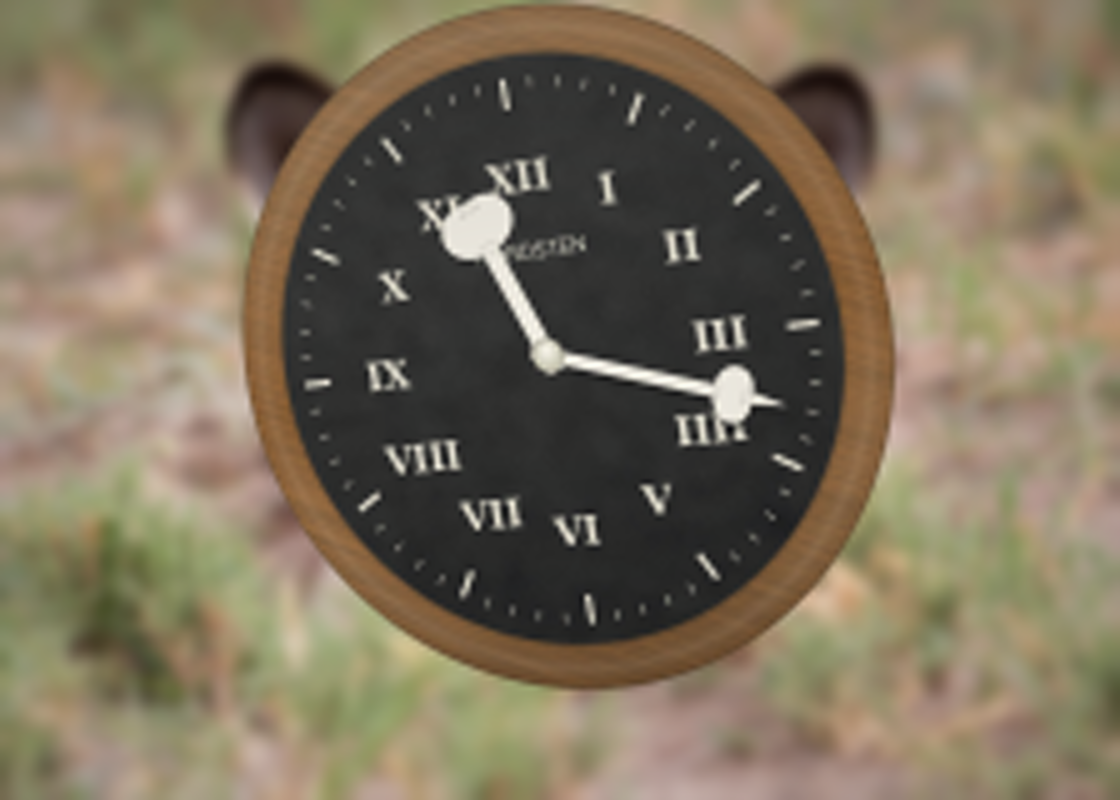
11.18
